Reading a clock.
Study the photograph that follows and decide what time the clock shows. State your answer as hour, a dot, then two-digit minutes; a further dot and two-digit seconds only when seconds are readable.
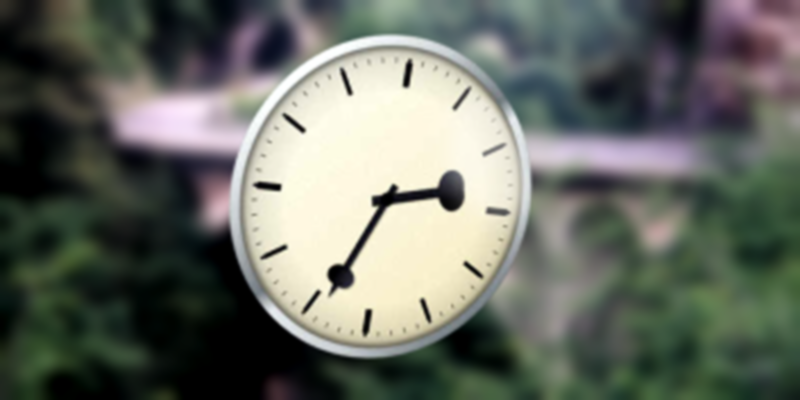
2.34
